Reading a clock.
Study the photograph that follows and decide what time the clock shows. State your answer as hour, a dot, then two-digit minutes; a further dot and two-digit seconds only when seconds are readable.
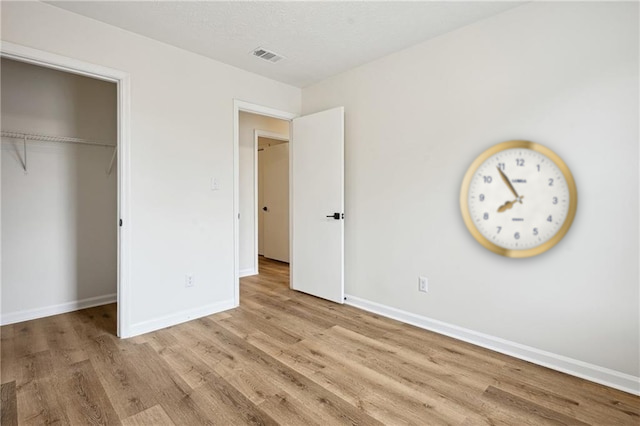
7.54
